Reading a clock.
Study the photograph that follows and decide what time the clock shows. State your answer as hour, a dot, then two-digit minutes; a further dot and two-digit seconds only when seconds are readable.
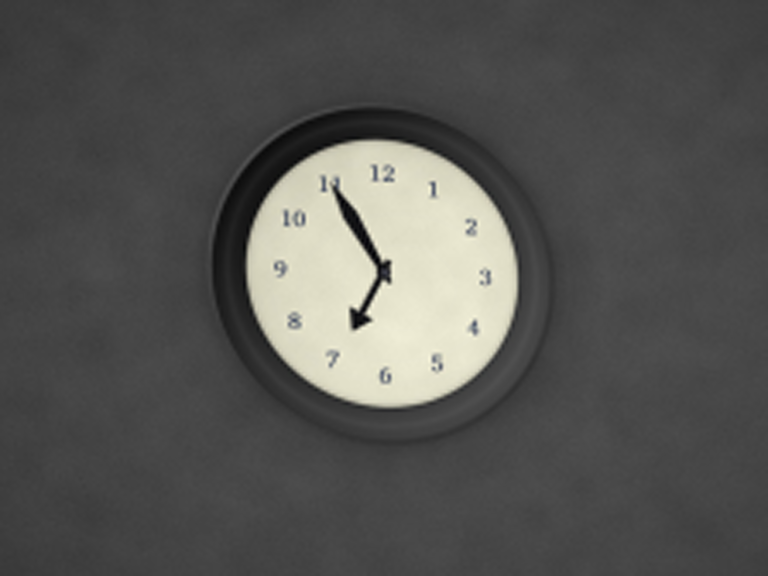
6.55
